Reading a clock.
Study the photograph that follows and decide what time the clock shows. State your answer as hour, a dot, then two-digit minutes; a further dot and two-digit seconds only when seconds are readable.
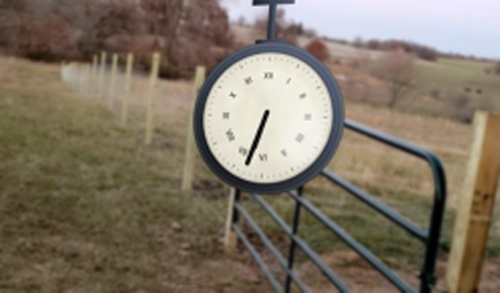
6.33
